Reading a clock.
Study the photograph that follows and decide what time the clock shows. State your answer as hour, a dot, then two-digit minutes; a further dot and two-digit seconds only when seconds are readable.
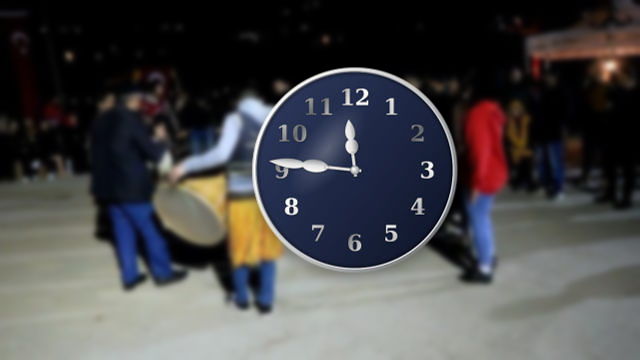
11.46
